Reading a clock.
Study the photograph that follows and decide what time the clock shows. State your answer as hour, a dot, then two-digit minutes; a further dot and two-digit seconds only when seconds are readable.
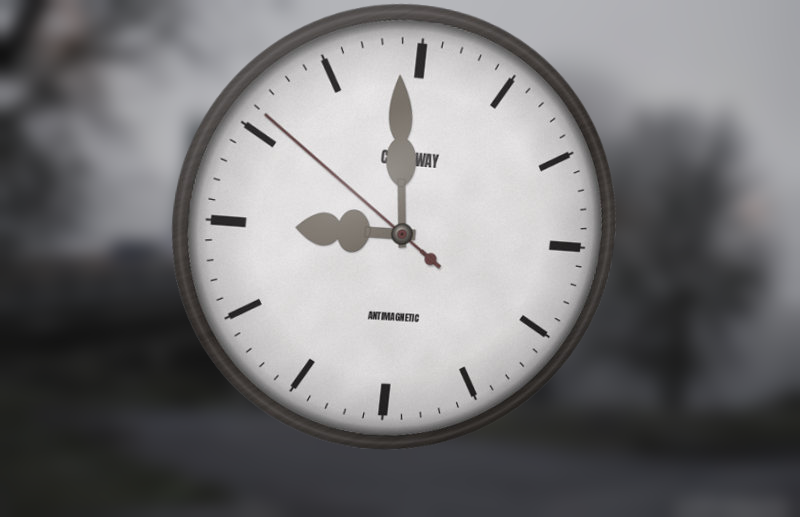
8.58.51
